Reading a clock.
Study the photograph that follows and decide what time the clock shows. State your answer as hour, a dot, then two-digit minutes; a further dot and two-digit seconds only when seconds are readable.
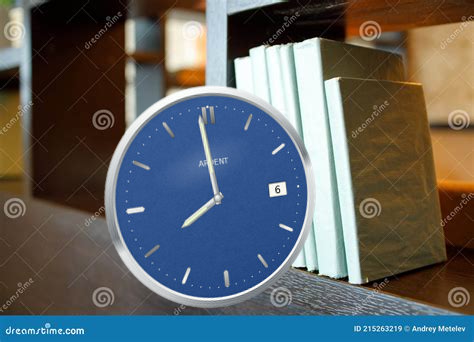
7.59
